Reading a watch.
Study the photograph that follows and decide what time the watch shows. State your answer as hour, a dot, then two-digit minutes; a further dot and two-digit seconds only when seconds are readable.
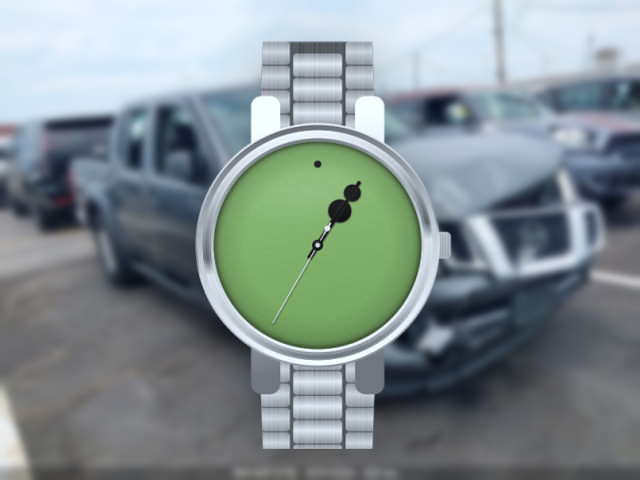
1.05.35
